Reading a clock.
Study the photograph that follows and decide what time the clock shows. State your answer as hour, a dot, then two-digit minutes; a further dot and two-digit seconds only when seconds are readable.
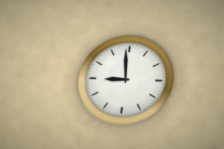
8.59
